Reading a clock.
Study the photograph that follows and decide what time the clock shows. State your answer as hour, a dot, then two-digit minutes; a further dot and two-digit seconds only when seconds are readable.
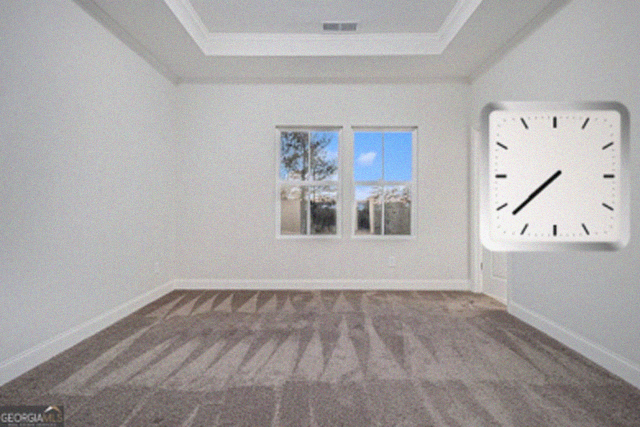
7.38
